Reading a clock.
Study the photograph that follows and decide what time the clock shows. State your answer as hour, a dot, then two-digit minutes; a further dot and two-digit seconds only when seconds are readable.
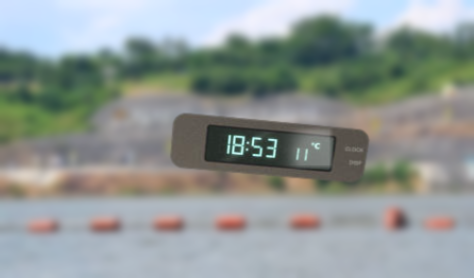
18.53
